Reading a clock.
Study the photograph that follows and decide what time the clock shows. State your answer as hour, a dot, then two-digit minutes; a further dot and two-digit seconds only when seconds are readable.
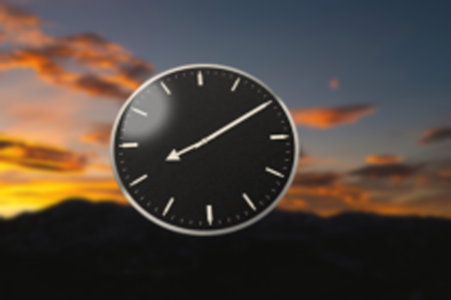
8.10
